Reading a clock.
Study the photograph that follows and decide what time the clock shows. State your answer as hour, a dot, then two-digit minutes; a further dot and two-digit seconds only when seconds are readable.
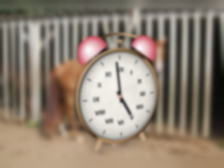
4.59
